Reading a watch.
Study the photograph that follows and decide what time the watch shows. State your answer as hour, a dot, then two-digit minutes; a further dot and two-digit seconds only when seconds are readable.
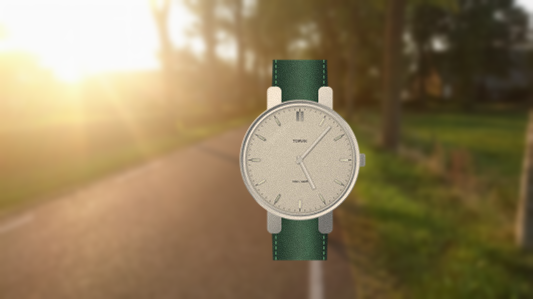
5.07
